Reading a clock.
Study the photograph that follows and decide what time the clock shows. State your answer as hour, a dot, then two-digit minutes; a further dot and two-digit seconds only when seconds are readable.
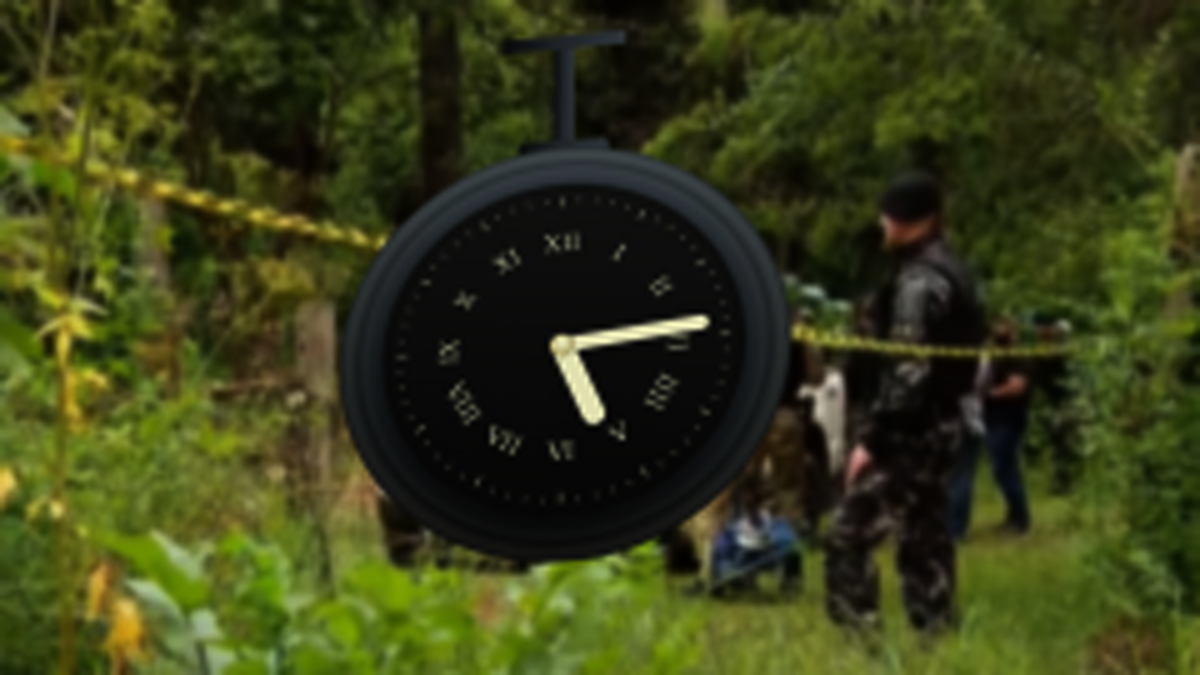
5.14
